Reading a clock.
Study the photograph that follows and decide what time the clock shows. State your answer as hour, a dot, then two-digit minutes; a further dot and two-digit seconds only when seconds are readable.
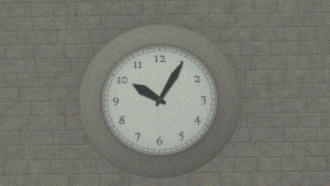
10.05
